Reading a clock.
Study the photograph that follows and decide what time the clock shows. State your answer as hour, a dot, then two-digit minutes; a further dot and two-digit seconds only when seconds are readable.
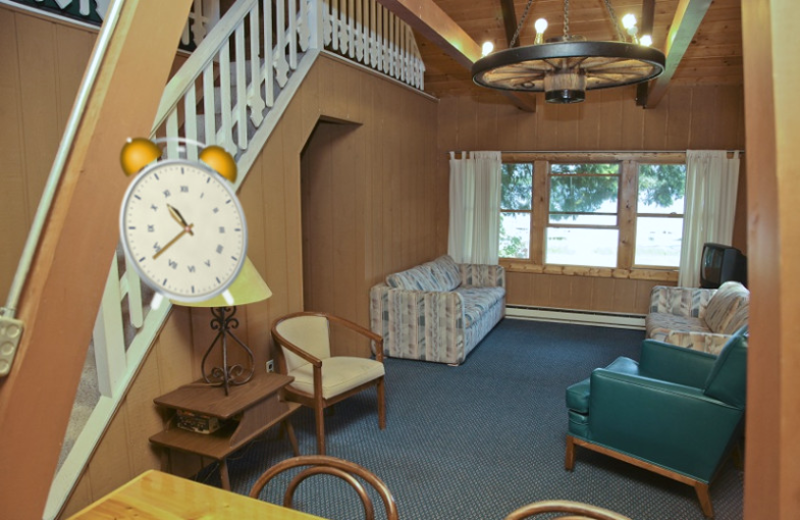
10.39
